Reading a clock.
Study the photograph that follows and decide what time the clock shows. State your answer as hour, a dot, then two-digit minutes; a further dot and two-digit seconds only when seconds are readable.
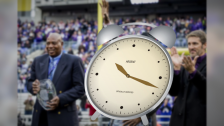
10.18
